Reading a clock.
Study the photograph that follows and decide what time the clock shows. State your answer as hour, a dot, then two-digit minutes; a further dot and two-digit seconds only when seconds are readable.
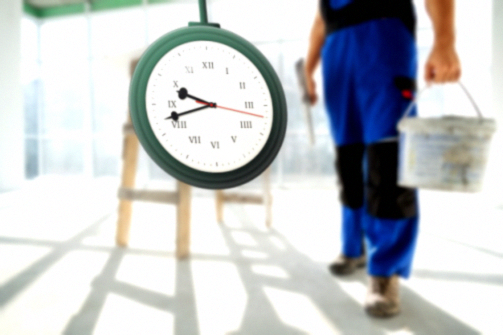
9.42.17
